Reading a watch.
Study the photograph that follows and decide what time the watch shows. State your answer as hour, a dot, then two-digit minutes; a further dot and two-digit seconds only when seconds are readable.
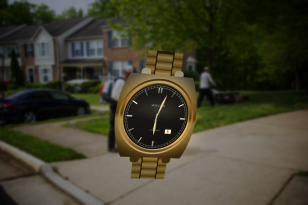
6.03
